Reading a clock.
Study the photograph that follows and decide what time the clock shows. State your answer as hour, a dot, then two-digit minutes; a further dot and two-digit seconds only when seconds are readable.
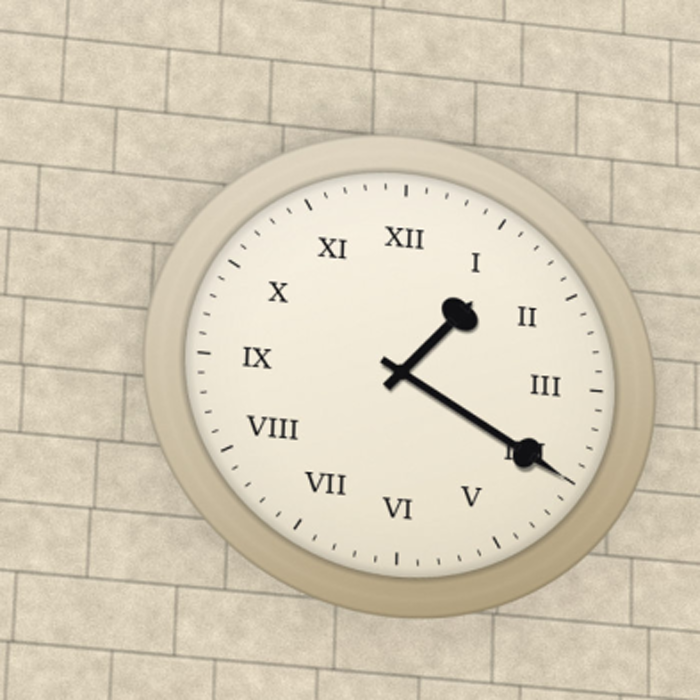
1.20
